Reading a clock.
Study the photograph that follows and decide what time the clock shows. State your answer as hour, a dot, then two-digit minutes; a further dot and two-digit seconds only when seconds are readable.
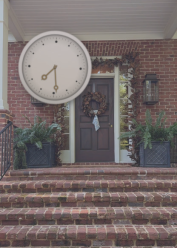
7.29
